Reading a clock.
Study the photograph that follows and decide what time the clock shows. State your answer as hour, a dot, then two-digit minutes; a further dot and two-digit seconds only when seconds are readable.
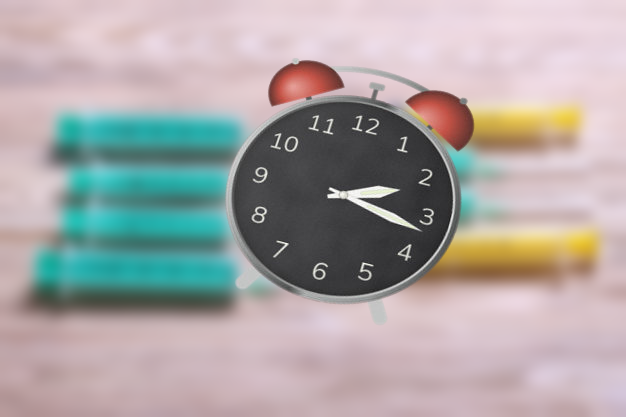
2.17
